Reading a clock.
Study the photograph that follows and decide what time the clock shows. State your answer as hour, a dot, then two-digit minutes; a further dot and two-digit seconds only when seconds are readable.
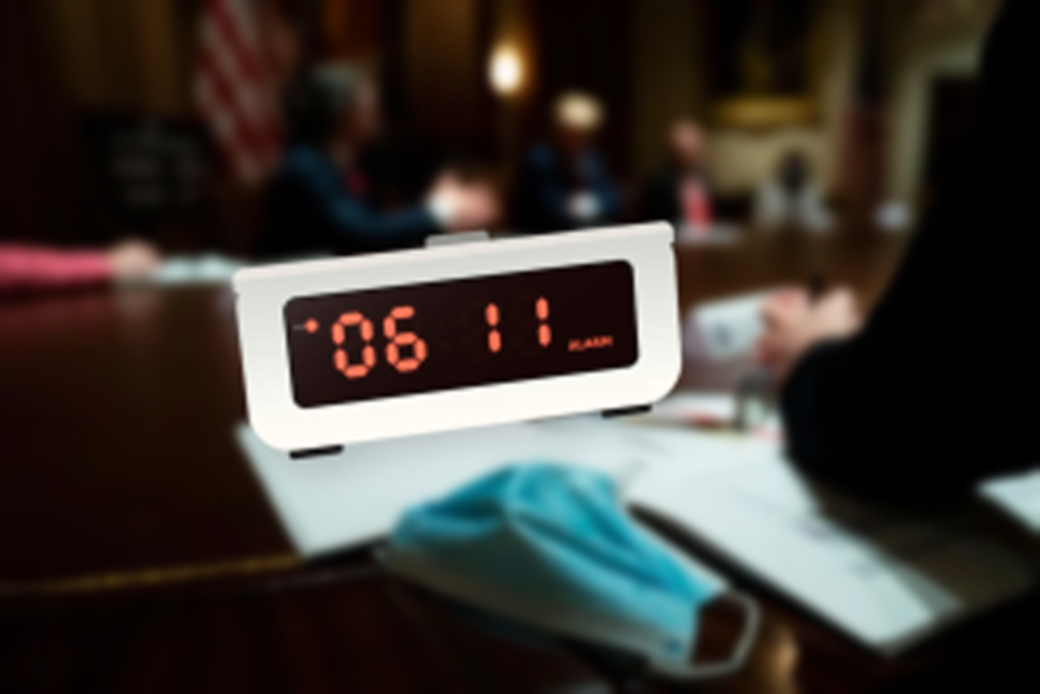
6.11
